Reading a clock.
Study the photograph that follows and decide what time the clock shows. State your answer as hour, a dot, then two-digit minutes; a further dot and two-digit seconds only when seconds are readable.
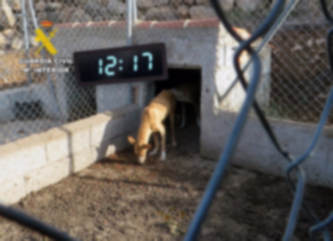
12.17
